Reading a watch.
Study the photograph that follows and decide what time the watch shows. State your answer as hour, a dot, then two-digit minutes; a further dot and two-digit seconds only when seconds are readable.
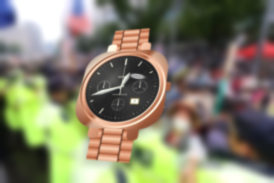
12.42
